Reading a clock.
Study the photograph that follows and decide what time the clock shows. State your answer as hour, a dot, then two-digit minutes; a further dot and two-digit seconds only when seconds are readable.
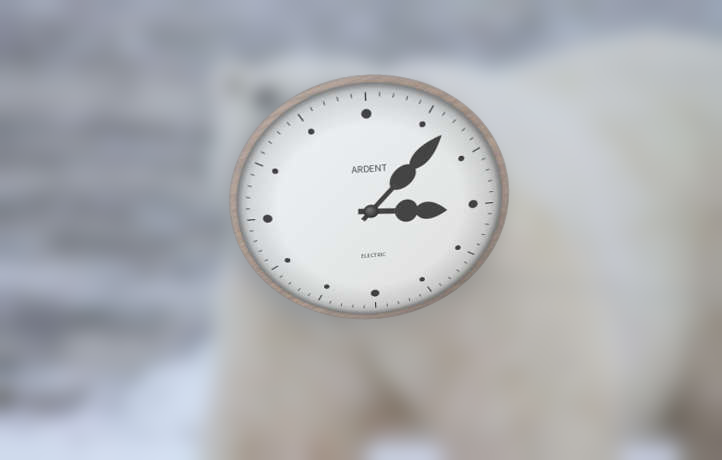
3.07
